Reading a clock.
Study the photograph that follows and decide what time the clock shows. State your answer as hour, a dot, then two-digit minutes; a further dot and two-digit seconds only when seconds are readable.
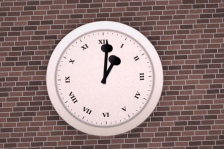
1.01
